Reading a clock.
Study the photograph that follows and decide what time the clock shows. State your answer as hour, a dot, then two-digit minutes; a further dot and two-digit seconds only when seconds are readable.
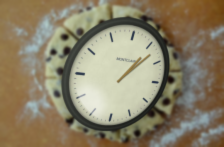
1.07
